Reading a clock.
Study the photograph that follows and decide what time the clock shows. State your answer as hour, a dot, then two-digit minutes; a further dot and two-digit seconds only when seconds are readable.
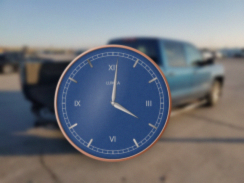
4.01
